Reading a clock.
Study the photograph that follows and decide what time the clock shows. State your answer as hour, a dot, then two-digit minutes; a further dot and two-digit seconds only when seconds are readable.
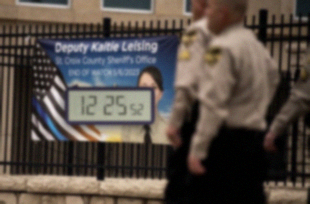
12.25
